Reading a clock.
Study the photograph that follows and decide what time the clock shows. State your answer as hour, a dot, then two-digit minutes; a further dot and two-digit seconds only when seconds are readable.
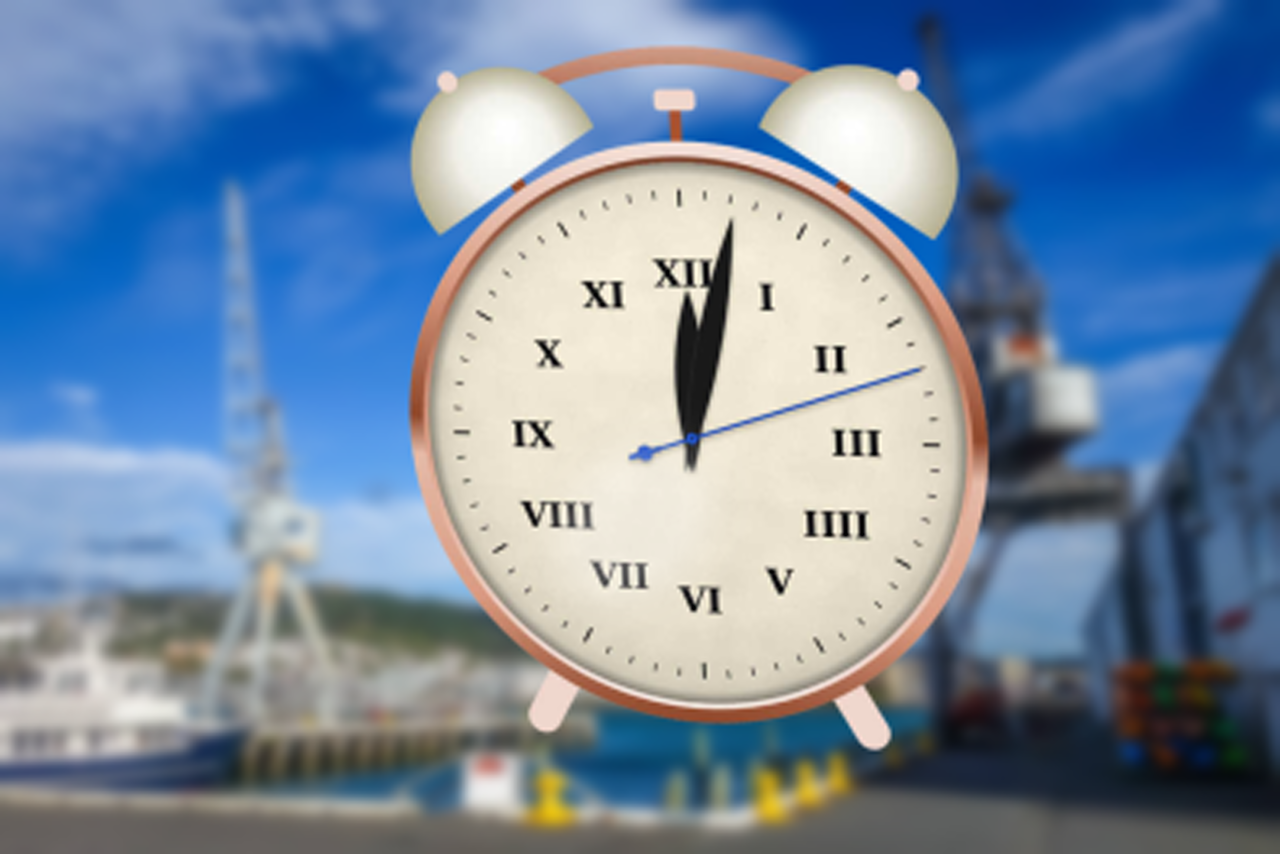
12.02.12
